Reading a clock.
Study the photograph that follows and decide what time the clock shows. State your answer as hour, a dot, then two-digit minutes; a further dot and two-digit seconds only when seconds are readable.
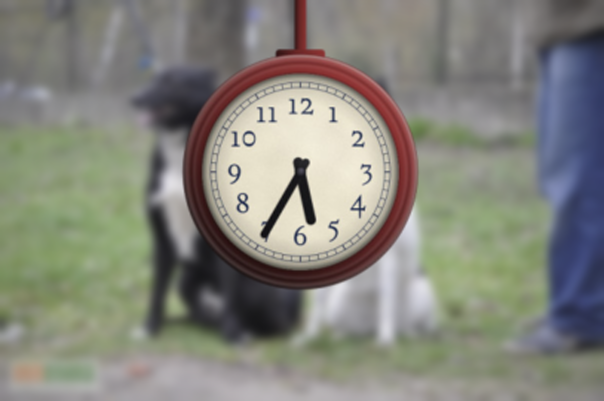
5.35
